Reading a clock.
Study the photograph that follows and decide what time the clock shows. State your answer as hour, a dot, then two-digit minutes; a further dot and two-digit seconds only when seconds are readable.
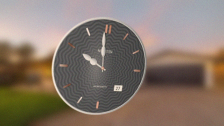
9.59
